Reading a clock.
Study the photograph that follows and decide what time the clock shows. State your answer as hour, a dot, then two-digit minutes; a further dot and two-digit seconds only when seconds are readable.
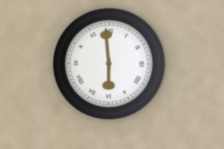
5.59
